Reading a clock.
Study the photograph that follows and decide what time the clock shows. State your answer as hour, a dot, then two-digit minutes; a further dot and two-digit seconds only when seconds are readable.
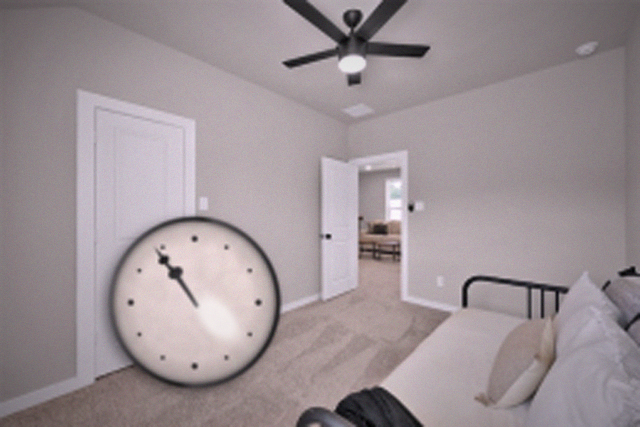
10.54
